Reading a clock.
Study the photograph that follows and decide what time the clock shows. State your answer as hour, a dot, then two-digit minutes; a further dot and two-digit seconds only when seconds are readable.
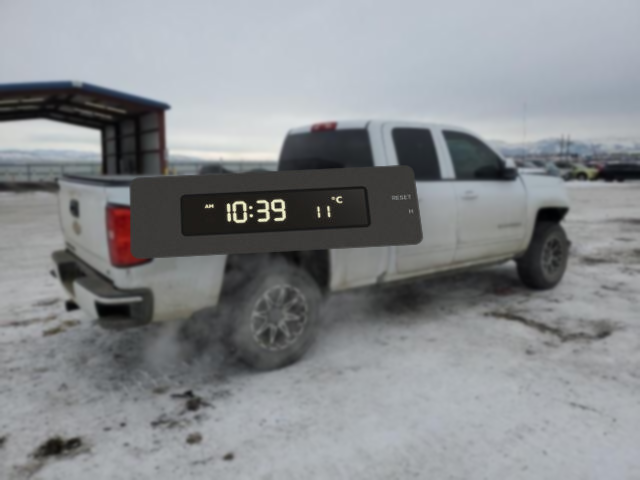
10.39
